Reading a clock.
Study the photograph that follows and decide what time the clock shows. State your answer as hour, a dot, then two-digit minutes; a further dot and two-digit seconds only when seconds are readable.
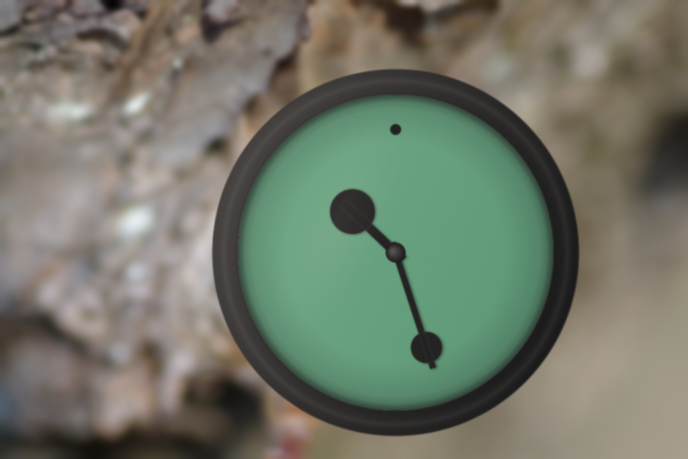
10.27
